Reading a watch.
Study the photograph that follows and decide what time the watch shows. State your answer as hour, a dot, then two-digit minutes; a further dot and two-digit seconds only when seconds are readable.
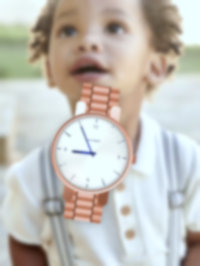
8.55
